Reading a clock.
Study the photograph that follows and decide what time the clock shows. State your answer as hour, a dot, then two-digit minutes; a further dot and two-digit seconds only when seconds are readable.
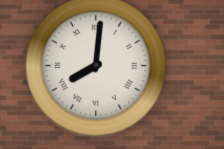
8.01
